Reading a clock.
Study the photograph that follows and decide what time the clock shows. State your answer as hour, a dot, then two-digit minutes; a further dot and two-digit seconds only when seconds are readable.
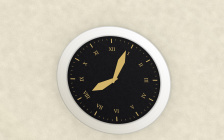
8.04
